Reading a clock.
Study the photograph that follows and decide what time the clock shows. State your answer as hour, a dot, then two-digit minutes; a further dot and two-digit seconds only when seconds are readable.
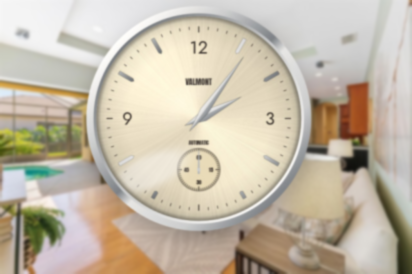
2.06
